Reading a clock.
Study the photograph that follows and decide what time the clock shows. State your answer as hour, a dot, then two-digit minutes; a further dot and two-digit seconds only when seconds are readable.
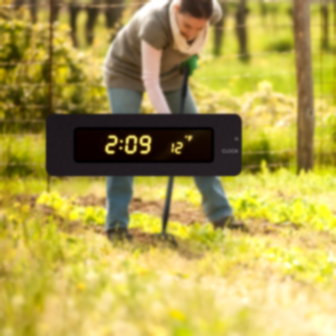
2.09
